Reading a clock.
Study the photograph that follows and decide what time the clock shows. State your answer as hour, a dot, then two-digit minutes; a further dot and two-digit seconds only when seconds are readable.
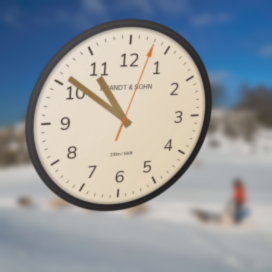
10.51.03
